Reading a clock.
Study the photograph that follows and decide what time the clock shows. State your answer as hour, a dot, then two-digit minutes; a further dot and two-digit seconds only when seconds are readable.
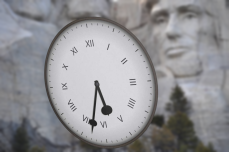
5.33
